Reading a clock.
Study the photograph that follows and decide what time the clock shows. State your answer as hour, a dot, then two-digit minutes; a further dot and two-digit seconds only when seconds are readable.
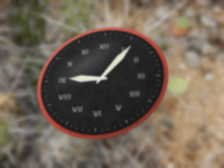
9.06
